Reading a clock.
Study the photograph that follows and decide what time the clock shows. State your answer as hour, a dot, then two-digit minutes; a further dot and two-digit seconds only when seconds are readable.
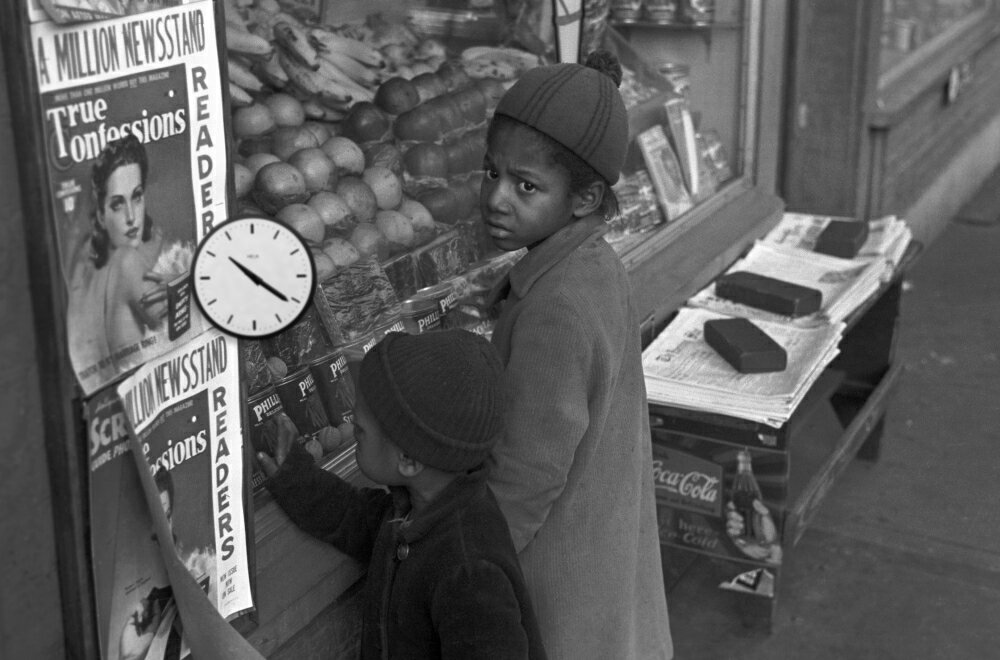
10.21
